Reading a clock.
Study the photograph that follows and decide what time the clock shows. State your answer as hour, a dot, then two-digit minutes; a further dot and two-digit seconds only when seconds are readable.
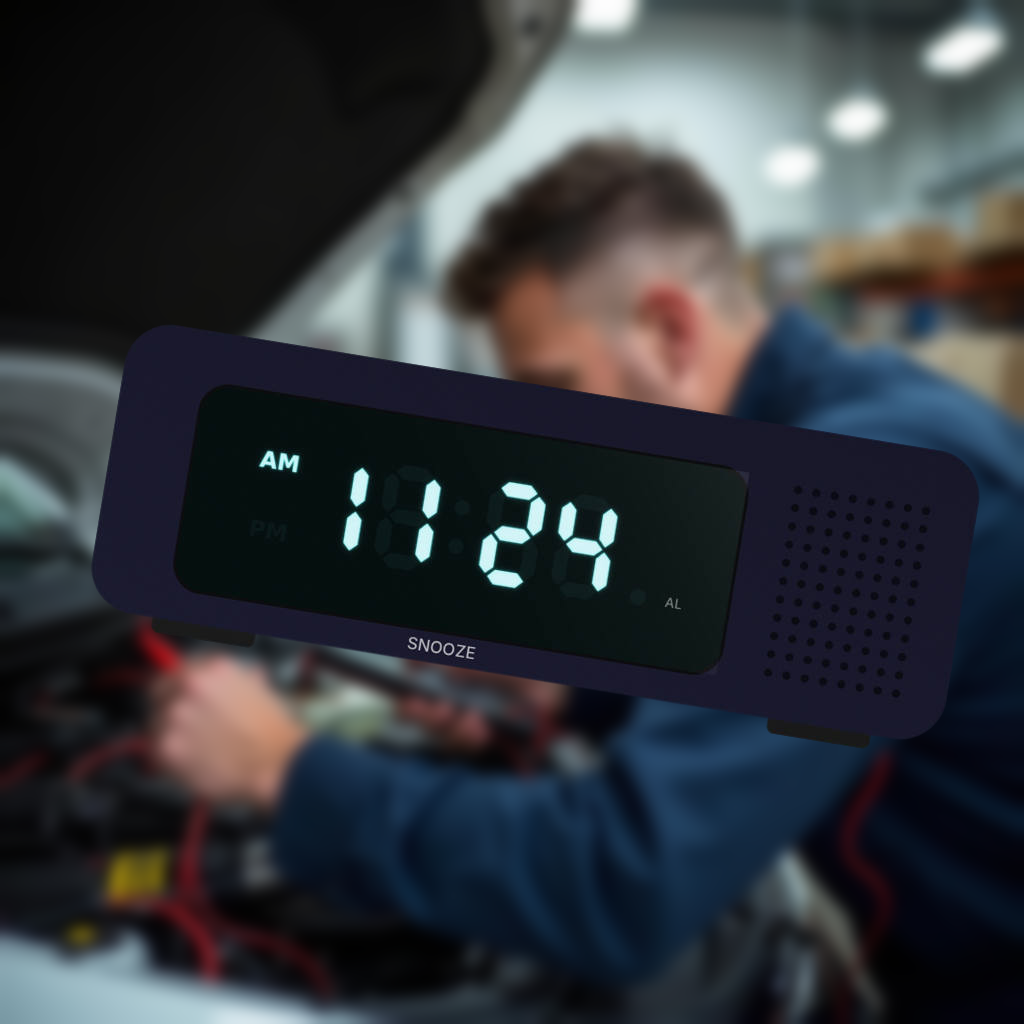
11.24
